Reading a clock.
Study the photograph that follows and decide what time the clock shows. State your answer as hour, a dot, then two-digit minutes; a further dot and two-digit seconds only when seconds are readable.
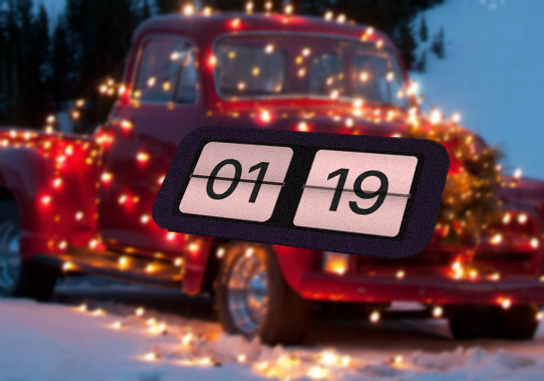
1.19
